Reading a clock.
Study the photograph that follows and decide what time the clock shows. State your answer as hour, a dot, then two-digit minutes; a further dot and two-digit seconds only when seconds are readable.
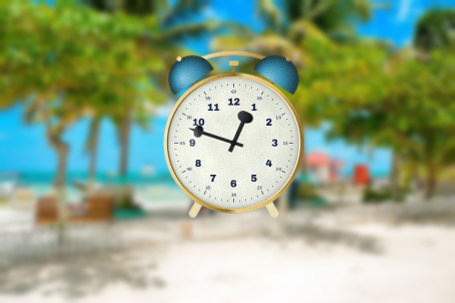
12.48
